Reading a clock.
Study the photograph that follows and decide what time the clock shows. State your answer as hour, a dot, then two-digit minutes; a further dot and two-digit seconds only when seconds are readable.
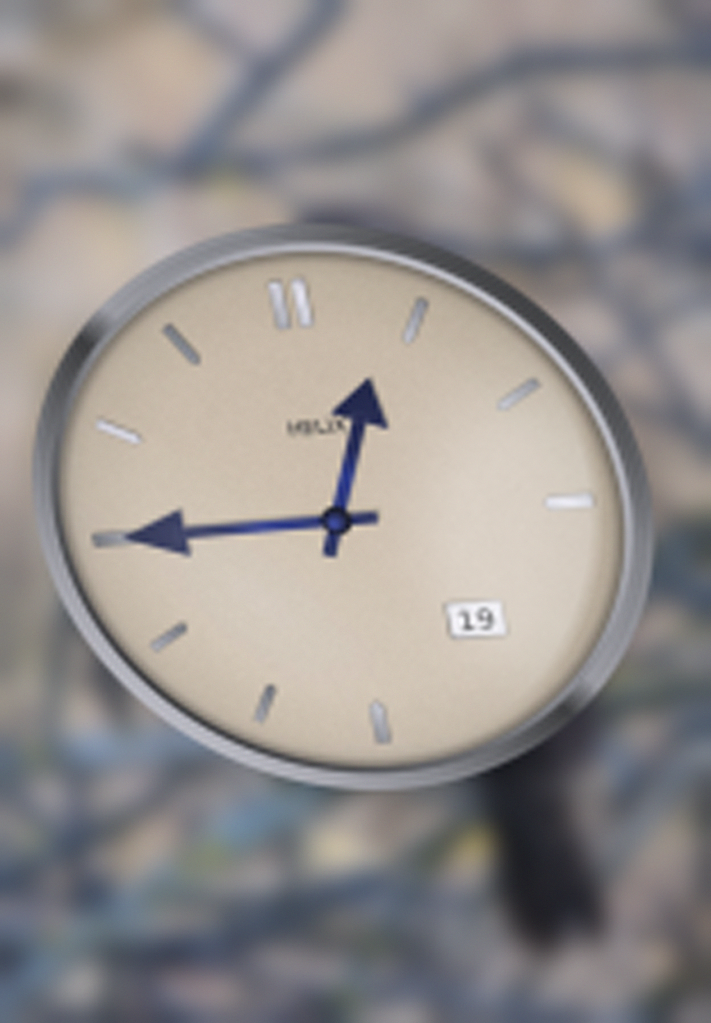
12.45
